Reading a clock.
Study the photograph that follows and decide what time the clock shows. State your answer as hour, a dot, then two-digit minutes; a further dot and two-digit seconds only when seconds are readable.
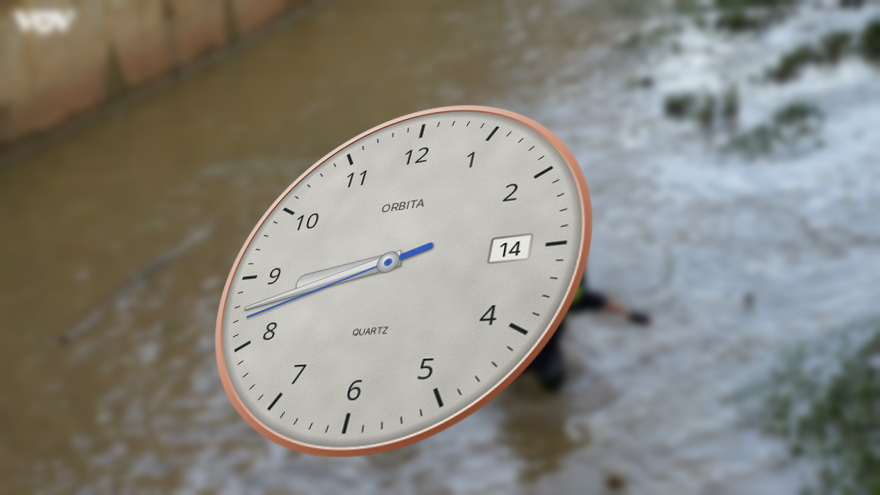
8.42.42
